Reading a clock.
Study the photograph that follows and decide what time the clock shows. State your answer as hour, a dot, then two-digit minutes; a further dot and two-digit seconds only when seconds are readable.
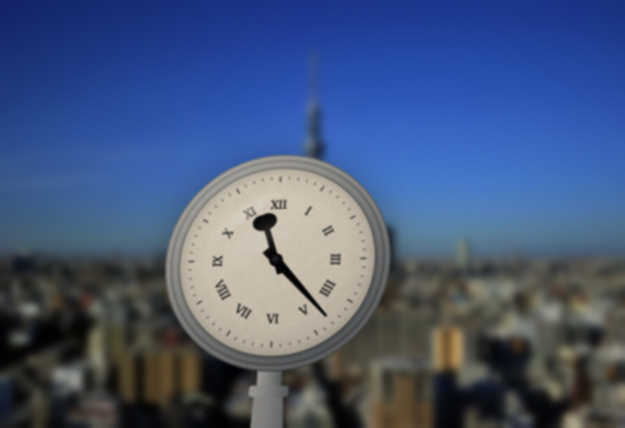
11.23
